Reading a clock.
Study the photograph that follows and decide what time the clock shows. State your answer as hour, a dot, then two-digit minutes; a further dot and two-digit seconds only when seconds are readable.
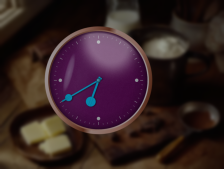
6.40
